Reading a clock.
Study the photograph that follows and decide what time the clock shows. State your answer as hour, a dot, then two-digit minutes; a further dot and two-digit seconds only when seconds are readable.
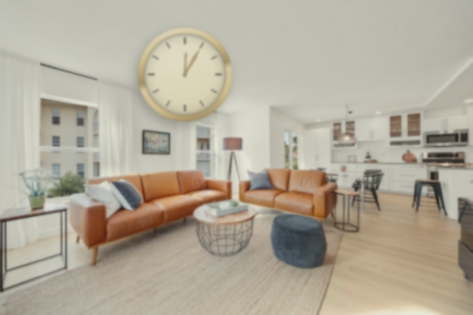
12.05
